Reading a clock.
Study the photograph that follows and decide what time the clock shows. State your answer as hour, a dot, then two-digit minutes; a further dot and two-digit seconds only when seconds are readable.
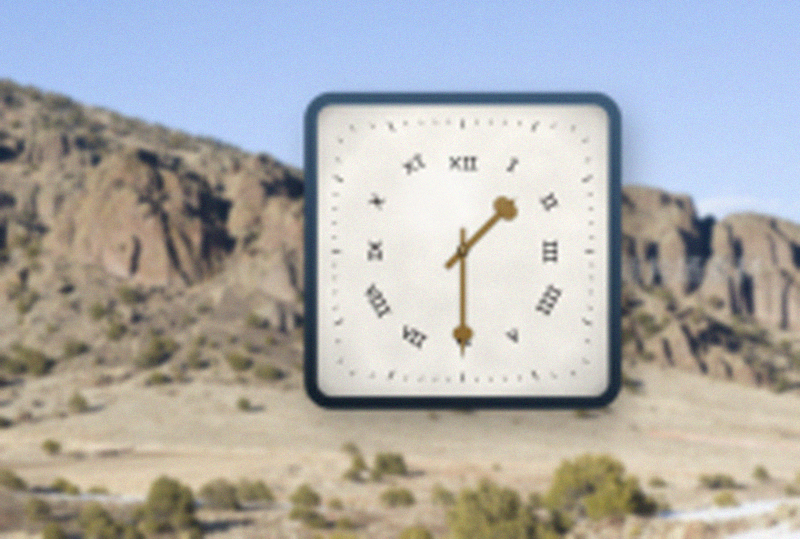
1.30
